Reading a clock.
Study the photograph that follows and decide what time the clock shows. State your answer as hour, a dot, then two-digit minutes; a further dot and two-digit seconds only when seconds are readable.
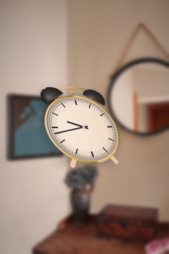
9.43
